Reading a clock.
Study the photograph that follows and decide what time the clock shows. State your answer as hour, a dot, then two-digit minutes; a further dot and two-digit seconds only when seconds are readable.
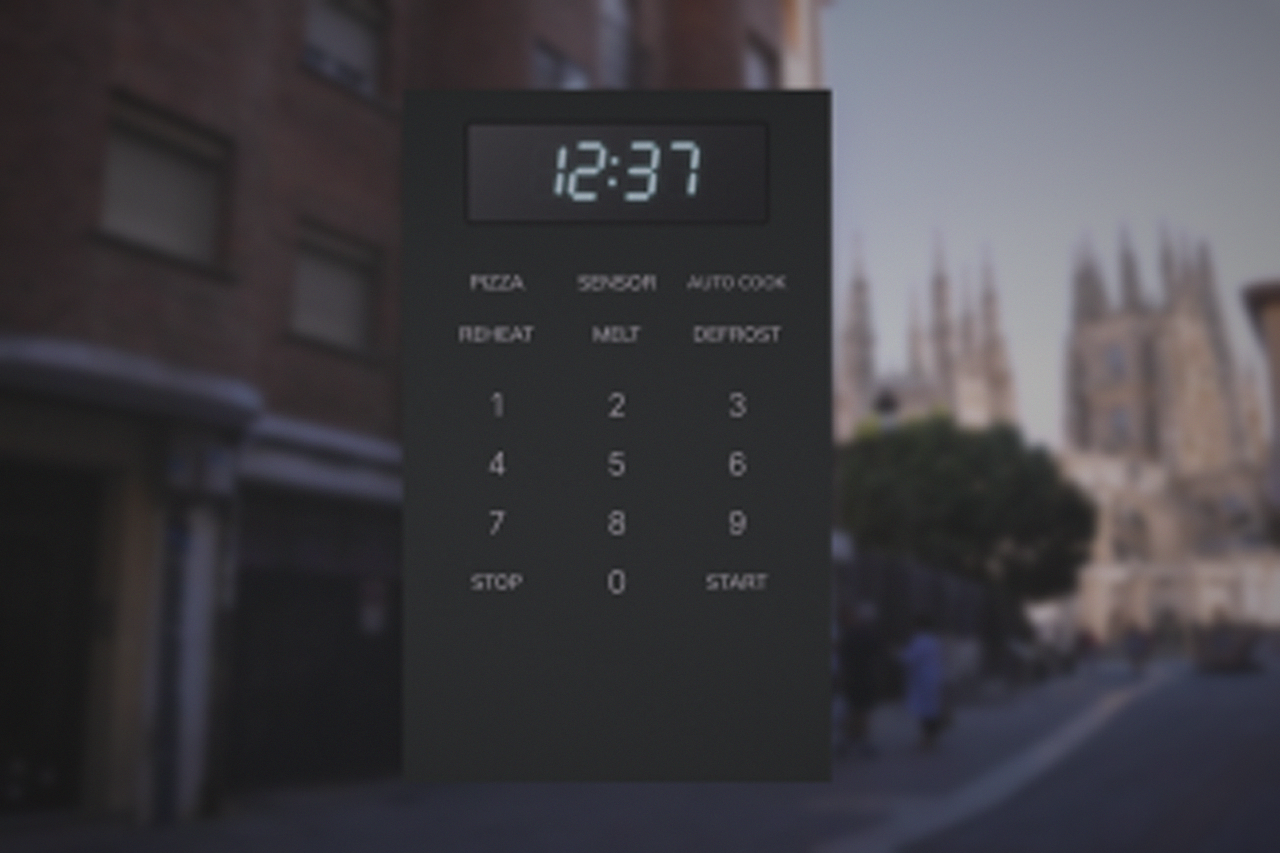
12.37
